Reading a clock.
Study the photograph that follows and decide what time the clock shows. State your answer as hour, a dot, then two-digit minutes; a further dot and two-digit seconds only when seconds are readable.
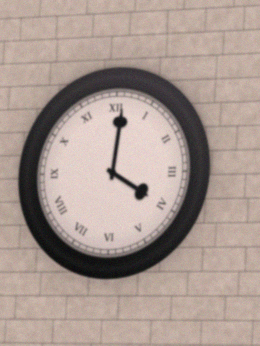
4.01
